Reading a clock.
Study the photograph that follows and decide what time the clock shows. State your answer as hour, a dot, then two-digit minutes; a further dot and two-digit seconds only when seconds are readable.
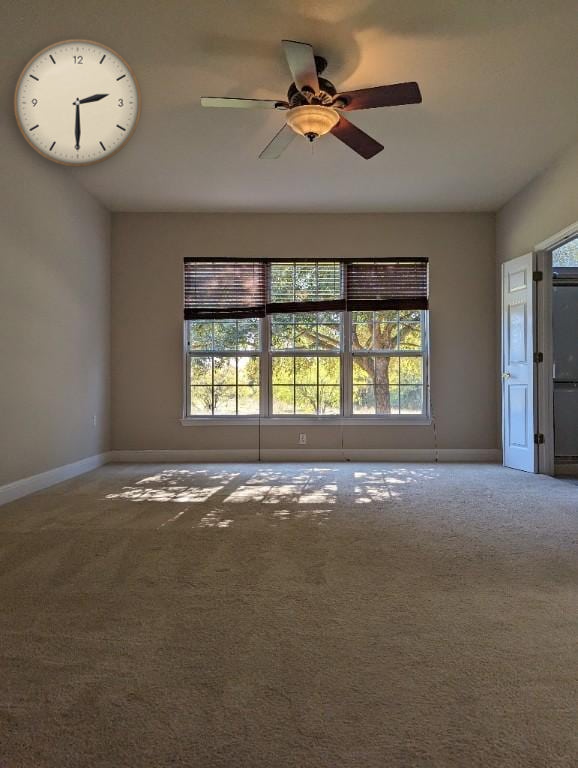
2.30
